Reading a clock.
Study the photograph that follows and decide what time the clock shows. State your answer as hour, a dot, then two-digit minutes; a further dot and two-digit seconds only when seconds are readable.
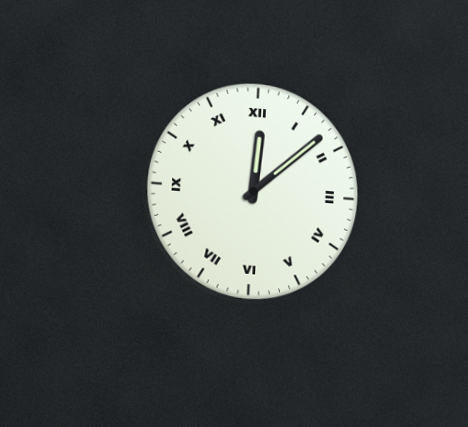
12.08
